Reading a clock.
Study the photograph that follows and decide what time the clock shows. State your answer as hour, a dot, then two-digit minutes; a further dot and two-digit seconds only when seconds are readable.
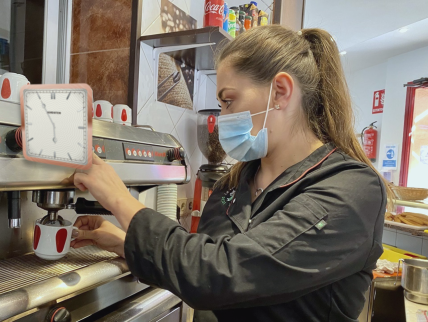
5.55
